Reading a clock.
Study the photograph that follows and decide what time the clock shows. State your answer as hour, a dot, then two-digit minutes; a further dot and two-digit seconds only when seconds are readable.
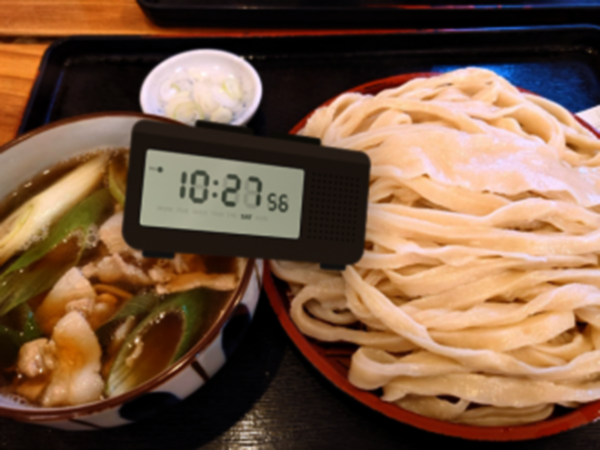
10.27.56
